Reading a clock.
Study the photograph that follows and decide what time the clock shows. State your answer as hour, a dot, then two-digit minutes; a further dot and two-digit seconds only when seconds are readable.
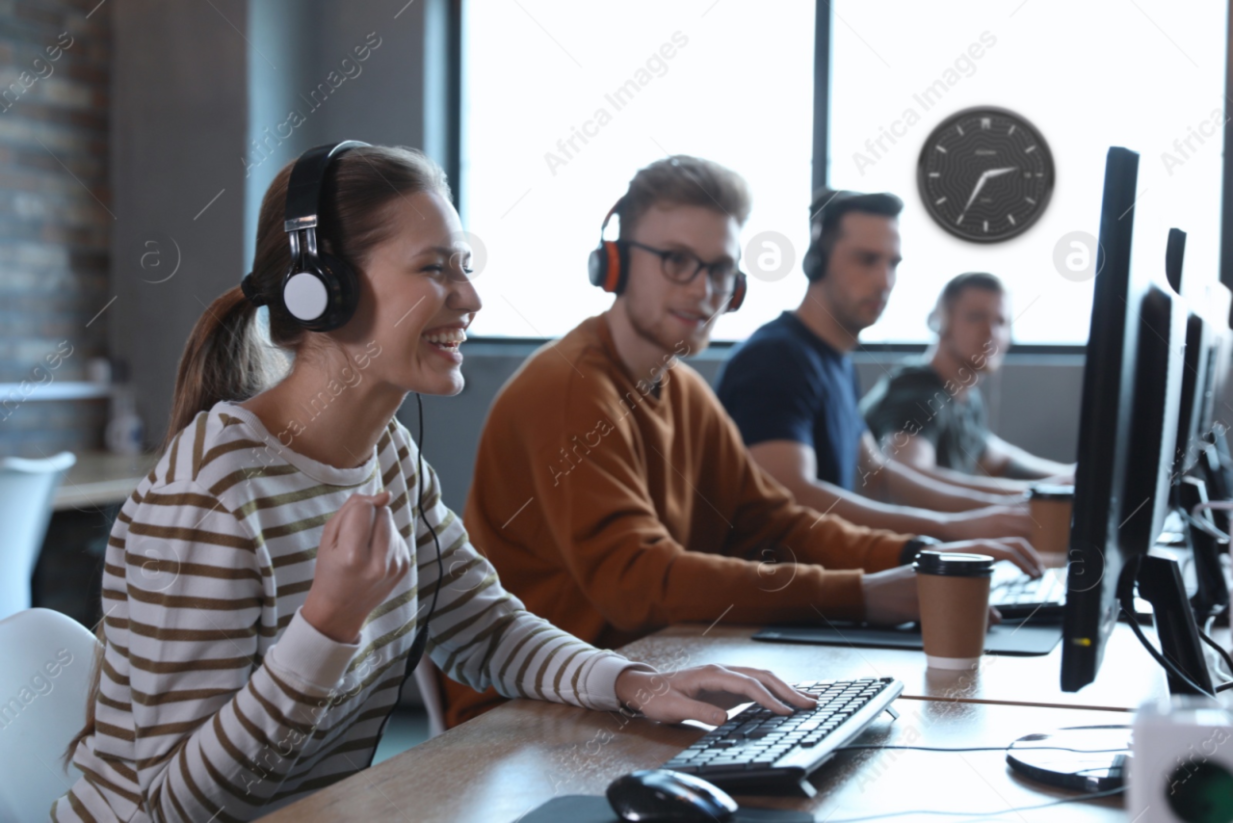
2.35
